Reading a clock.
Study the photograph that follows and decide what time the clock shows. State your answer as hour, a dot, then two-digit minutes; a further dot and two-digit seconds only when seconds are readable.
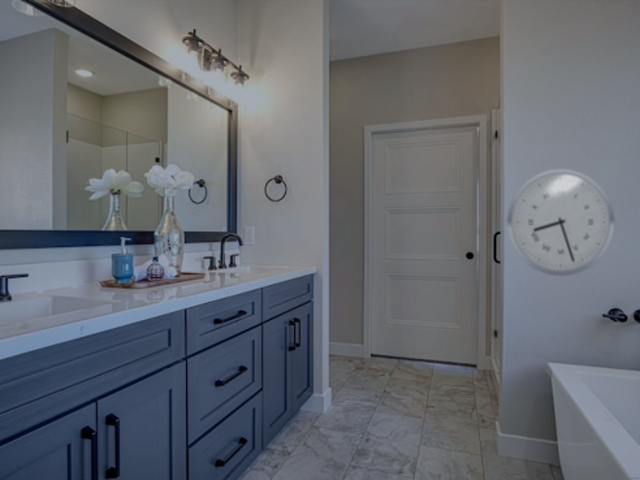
8.27
